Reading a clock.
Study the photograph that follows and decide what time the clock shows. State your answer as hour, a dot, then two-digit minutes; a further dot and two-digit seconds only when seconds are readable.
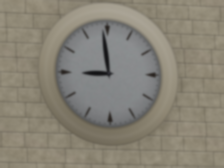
8.59
